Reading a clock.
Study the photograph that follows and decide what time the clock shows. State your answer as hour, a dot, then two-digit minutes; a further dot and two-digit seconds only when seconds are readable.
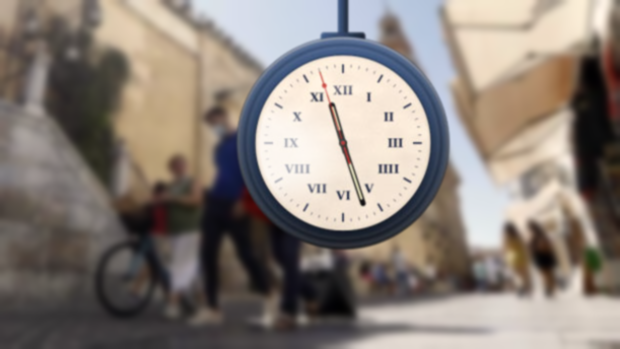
11.26.57
